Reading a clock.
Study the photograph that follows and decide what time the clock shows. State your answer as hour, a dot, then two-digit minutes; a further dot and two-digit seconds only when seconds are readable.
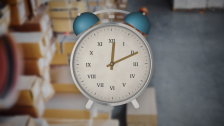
12.11
